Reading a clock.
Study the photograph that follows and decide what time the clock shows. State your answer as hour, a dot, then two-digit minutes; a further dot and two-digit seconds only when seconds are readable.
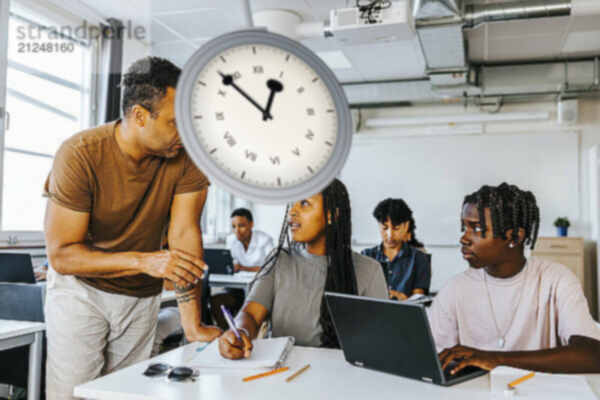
12.53
